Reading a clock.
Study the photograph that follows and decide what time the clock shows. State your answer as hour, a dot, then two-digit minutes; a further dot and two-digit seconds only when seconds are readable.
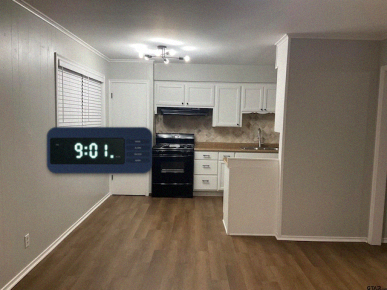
9.01
